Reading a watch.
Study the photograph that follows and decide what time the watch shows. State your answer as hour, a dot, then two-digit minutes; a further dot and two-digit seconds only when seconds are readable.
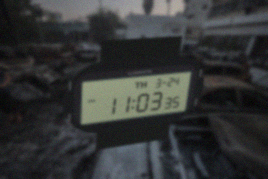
11.03.35
